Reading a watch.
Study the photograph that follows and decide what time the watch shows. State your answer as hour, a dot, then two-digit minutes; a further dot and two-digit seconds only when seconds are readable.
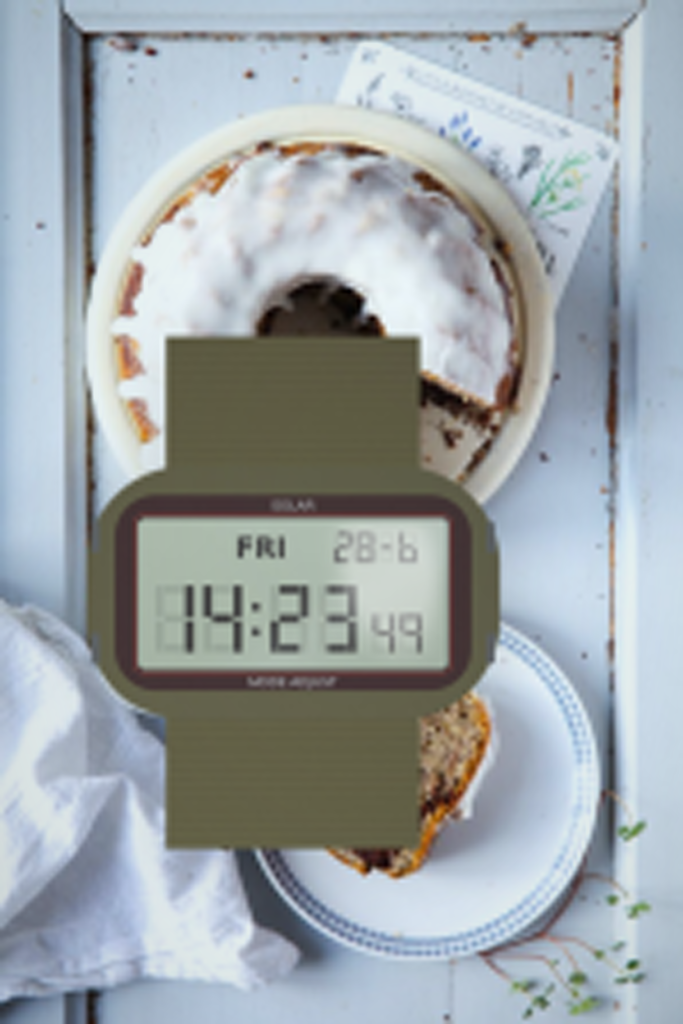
14.23.49
